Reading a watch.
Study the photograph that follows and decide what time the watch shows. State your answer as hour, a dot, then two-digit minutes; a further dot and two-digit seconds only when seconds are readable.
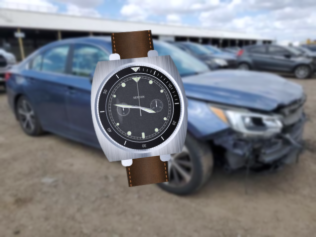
3.47
